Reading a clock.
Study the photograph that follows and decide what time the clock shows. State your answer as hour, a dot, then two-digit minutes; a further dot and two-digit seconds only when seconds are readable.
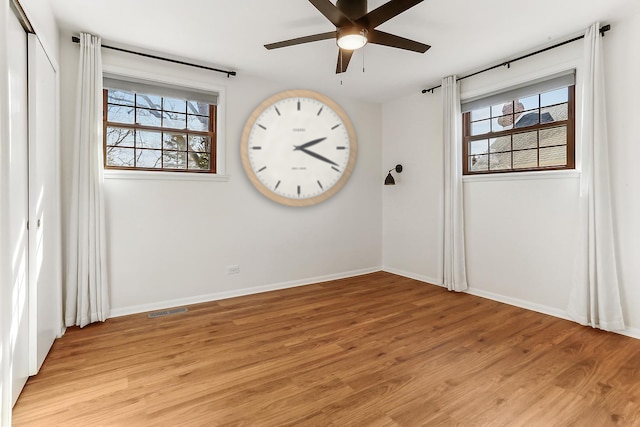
2.19
